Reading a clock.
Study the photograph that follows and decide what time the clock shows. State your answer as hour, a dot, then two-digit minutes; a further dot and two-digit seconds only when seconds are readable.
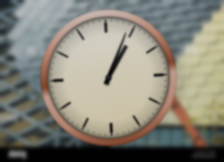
1.04
